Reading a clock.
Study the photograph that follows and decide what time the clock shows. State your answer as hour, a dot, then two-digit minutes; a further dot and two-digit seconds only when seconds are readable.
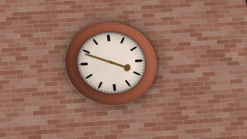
3.49
